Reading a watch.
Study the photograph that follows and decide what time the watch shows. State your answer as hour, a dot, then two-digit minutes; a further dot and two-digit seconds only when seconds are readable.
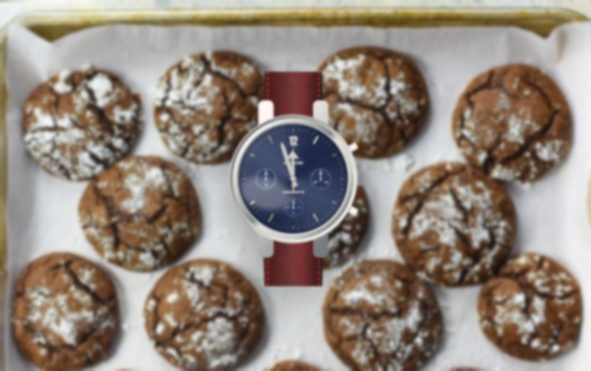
11.57
